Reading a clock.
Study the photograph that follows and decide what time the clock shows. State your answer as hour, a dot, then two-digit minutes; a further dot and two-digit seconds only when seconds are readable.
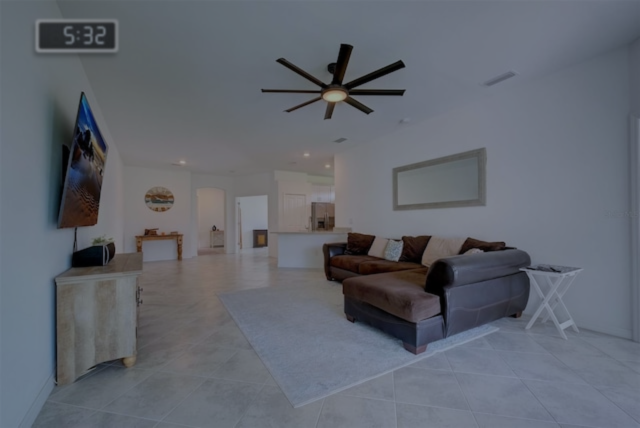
5.32
